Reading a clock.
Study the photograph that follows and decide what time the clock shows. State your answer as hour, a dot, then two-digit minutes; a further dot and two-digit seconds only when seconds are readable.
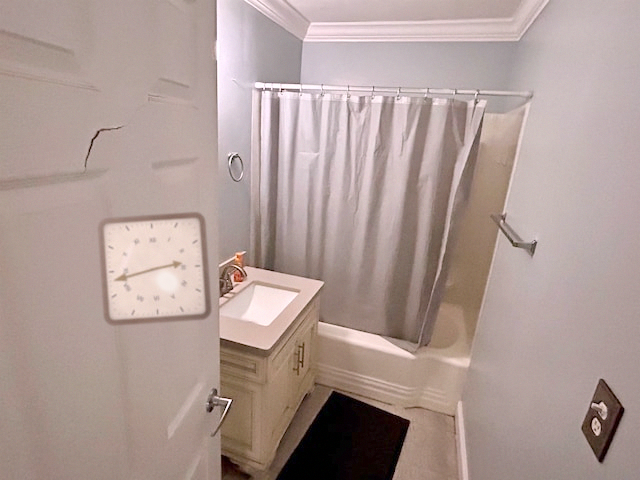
2.43
